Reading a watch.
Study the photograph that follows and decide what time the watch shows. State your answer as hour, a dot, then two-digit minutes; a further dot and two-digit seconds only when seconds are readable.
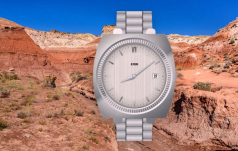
8.09
